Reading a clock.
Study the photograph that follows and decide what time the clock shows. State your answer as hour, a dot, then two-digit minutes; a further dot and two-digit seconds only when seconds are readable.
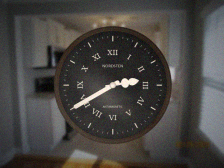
2.40
